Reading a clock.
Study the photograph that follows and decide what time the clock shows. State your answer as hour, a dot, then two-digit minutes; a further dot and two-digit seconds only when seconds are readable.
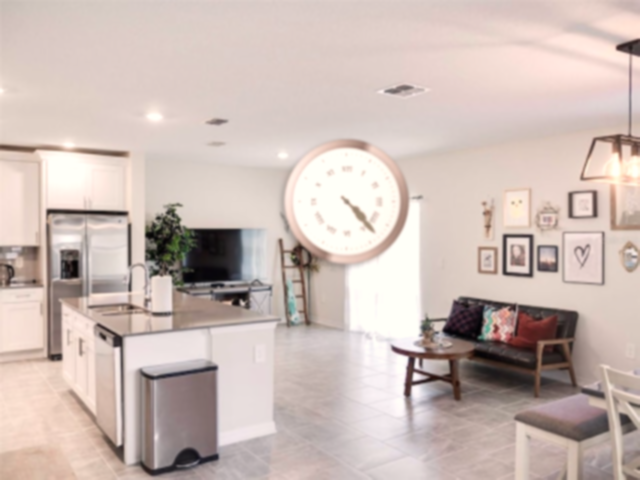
4.23
